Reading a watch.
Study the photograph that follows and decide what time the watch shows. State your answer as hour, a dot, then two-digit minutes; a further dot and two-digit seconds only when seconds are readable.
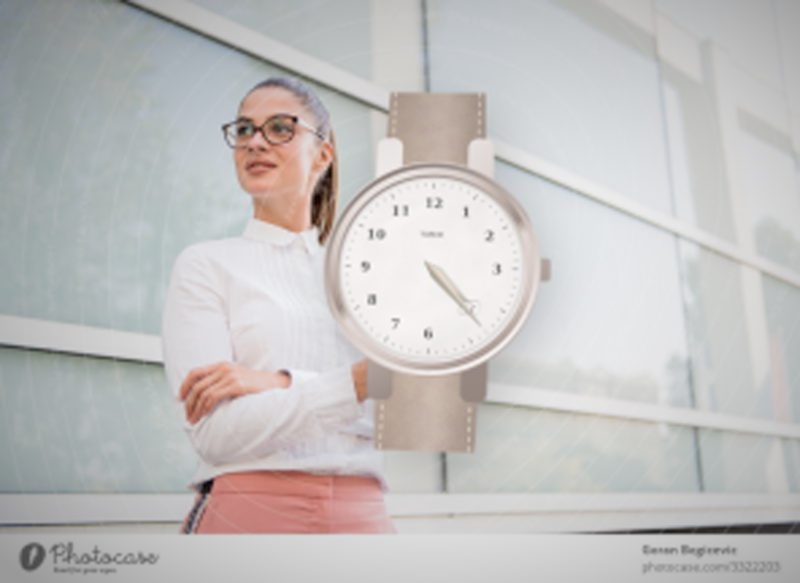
4.23
